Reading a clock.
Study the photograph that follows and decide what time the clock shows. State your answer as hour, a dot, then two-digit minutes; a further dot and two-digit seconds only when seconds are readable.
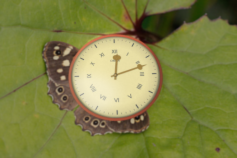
12.12
